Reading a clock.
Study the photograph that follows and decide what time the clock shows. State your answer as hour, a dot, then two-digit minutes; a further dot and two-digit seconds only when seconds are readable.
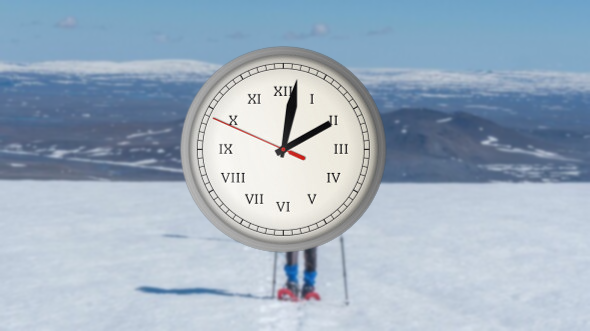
2.01.49
